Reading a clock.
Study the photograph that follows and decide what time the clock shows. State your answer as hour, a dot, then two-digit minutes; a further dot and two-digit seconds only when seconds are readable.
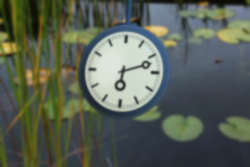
6.12
